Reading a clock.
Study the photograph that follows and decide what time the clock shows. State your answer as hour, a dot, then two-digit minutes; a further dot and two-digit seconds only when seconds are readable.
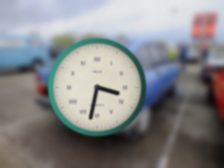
3.32
